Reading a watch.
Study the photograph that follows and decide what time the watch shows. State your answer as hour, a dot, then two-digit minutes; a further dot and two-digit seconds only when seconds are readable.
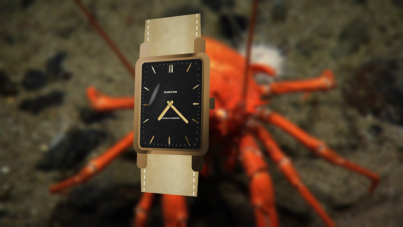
7.22
